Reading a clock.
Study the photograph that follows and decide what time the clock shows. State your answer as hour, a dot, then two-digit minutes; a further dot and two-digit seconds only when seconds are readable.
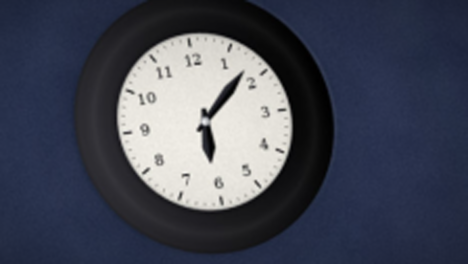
6.08
